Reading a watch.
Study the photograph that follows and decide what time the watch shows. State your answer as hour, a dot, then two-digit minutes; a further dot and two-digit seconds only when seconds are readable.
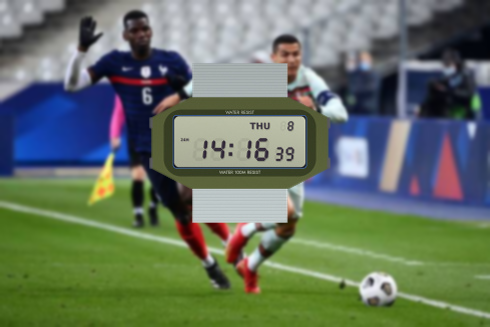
14.16.39
